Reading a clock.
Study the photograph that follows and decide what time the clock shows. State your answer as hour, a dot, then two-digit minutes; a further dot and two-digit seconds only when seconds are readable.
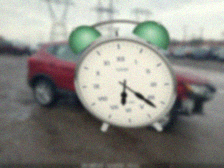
6.22
